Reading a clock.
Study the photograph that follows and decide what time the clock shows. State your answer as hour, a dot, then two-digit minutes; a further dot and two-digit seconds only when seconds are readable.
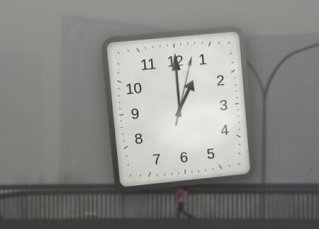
1.00.03
